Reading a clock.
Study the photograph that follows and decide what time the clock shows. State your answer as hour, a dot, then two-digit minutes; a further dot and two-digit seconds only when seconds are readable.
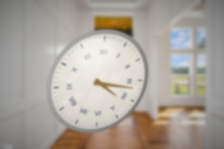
4.17
